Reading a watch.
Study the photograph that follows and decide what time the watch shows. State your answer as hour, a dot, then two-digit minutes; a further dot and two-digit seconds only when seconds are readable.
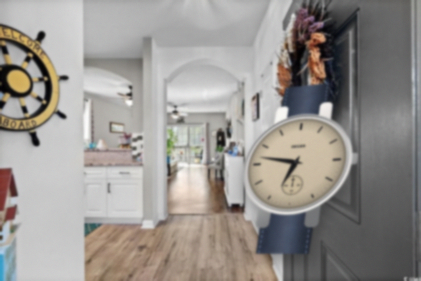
6.47
